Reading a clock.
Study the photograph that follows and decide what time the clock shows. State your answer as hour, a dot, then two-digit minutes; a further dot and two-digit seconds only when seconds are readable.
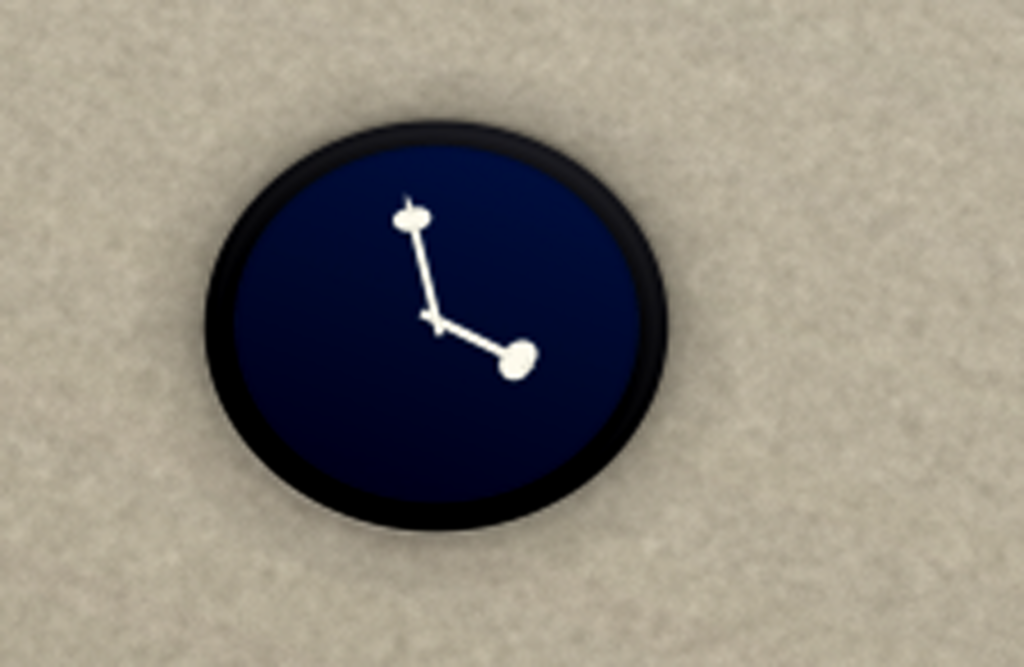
3.58
